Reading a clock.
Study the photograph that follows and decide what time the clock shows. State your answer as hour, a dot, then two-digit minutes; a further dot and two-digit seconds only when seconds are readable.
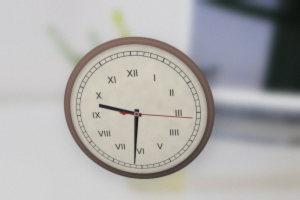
9.31.16
